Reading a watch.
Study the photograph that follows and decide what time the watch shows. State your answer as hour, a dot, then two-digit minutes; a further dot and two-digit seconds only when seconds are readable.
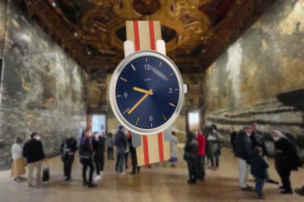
9.39
